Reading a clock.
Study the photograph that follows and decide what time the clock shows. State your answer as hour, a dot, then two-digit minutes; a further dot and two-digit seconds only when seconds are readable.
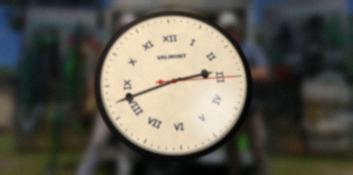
2.42.15
